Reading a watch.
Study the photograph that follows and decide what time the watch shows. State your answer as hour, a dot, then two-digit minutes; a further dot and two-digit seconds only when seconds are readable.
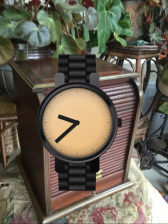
9.38
